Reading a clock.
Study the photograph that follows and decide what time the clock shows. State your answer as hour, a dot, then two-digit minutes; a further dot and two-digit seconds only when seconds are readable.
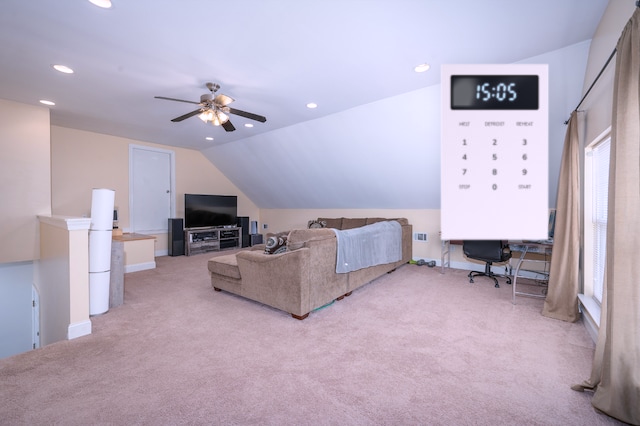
15.05
